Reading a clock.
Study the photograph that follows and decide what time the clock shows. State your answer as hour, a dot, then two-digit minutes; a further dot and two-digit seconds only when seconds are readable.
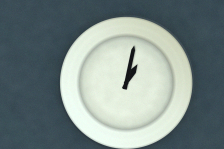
1.02
